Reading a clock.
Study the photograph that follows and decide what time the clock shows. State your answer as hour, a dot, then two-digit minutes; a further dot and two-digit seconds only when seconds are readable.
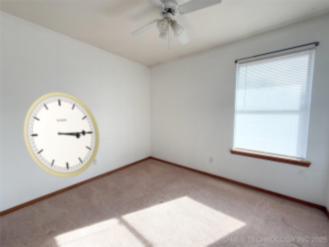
3.15
